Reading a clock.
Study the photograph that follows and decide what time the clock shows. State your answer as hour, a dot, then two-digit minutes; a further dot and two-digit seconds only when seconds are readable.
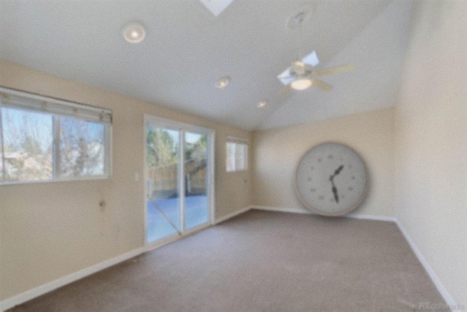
1.28
